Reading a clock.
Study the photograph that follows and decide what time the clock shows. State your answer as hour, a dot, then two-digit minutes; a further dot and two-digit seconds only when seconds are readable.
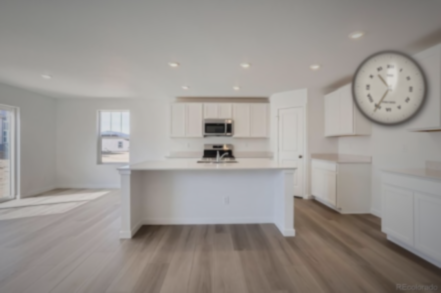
10.35
